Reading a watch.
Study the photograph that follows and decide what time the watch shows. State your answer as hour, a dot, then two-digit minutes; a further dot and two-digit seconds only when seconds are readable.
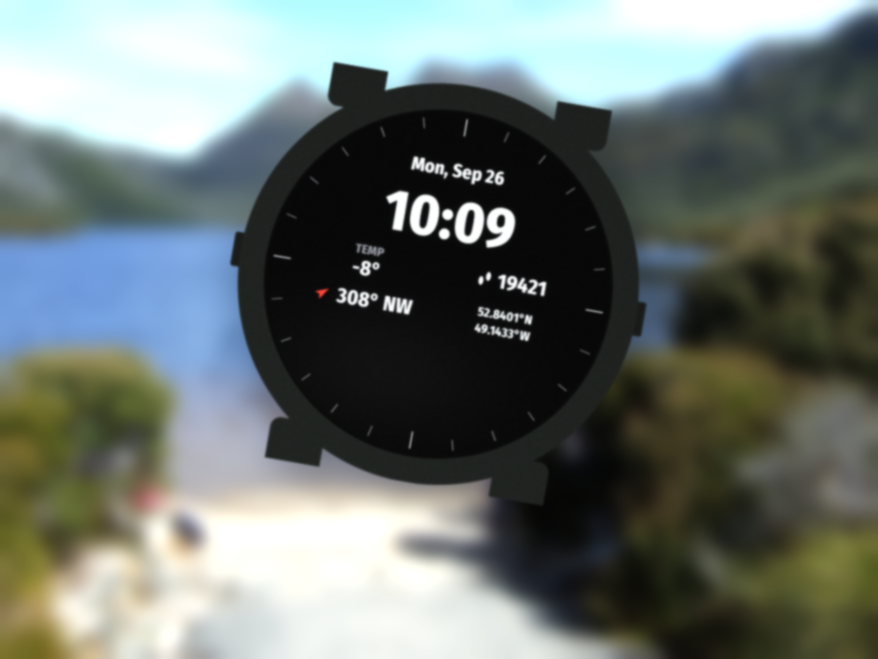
10.09
